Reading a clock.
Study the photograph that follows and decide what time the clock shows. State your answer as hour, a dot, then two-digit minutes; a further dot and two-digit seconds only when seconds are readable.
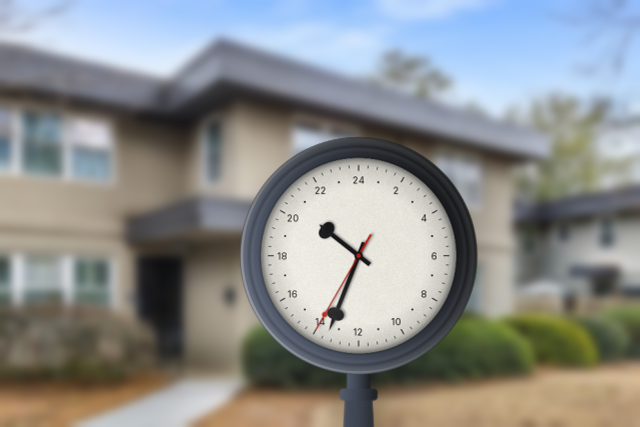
20.33.35
